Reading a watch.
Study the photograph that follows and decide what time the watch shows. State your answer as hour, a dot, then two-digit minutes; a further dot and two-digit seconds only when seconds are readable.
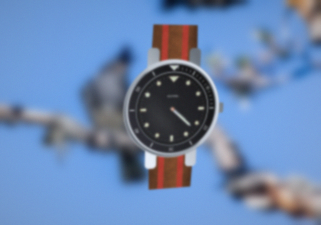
4.22
